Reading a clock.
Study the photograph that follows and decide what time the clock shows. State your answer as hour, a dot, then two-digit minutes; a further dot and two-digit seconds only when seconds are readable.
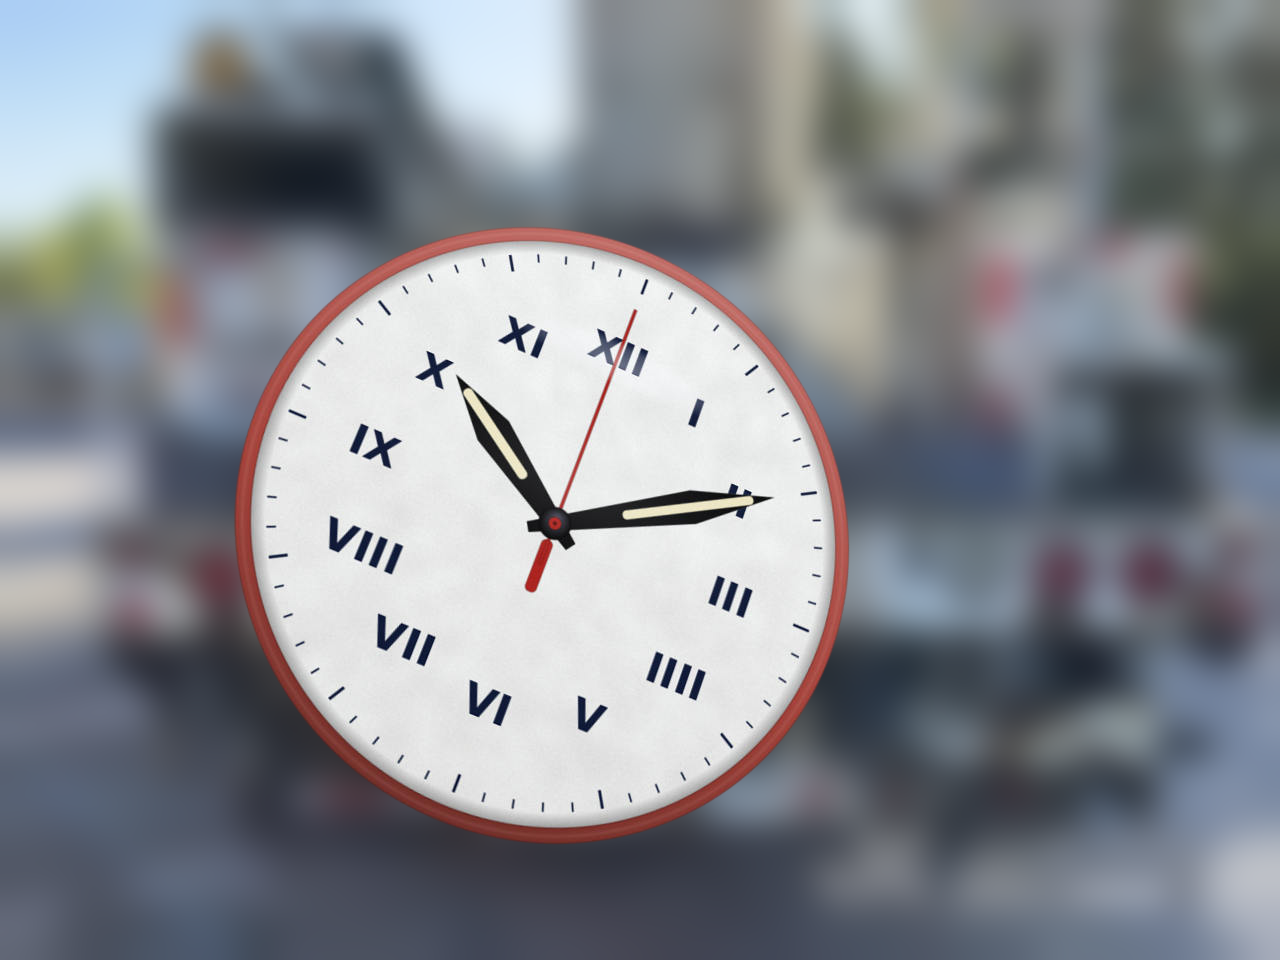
10.10.00
